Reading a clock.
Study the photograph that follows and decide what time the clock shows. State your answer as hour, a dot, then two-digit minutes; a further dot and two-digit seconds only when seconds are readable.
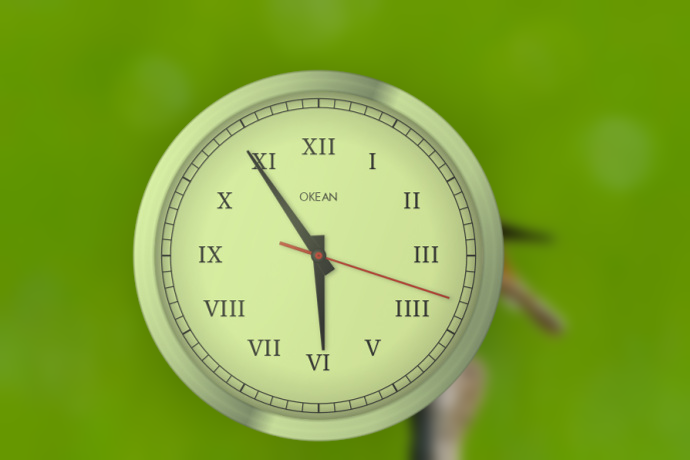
5.54.18
